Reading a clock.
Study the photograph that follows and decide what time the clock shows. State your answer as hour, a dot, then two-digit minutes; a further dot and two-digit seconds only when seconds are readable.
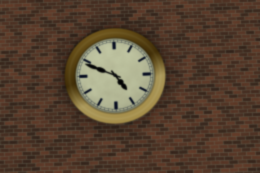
4.49
